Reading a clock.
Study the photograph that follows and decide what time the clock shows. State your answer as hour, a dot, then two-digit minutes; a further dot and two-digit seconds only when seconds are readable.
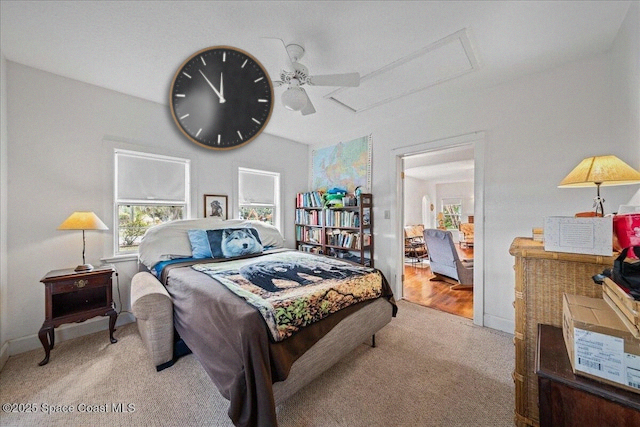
11.53
